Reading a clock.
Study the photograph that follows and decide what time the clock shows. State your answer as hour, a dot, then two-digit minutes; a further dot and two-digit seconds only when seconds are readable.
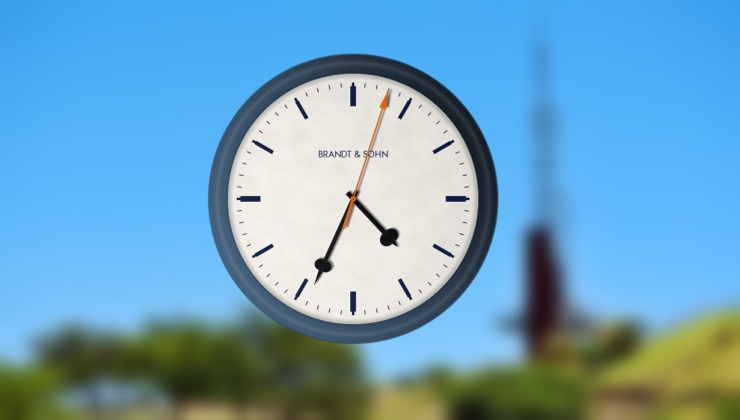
4.34.03
